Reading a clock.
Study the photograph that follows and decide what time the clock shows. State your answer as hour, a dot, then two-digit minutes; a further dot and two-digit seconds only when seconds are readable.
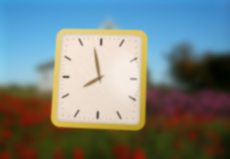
7.58
